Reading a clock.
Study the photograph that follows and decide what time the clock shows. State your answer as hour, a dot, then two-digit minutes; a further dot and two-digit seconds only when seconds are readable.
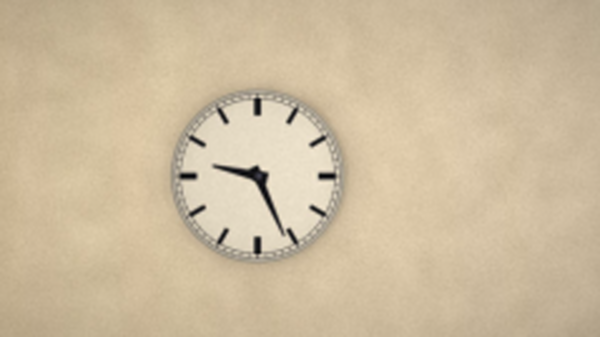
9.26
